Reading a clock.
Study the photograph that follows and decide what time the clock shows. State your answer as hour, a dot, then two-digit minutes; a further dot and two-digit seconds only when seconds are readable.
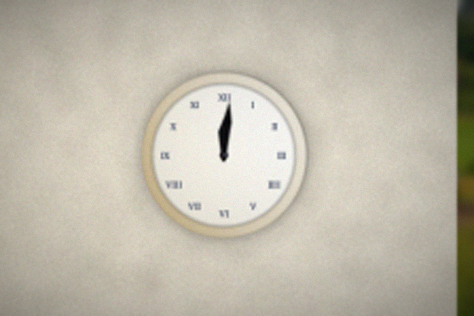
12.01
